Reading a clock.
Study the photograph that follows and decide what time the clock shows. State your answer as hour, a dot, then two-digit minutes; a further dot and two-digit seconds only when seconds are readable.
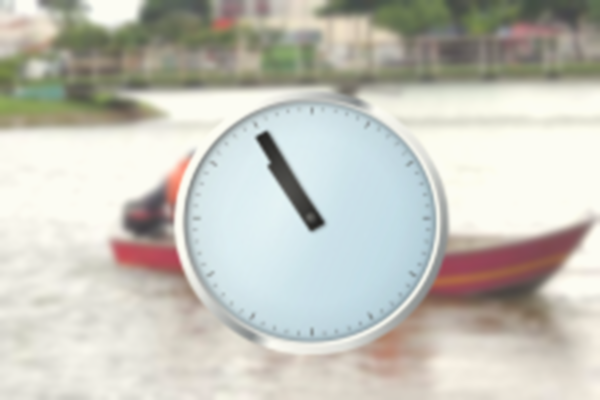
10.55
